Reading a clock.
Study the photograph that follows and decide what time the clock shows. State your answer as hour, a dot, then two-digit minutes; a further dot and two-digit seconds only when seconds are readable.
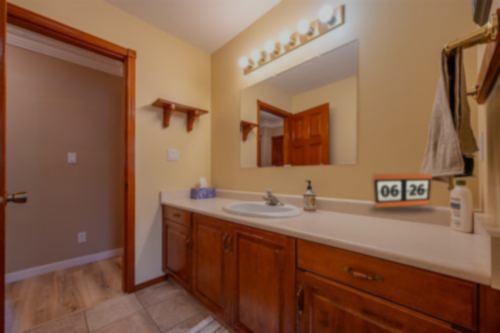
6.26
